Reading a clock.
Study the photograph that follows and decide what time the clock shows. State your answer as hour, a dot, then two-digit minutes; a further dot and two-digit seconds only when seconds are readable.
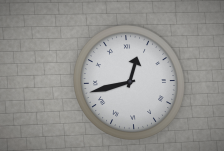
12.43
